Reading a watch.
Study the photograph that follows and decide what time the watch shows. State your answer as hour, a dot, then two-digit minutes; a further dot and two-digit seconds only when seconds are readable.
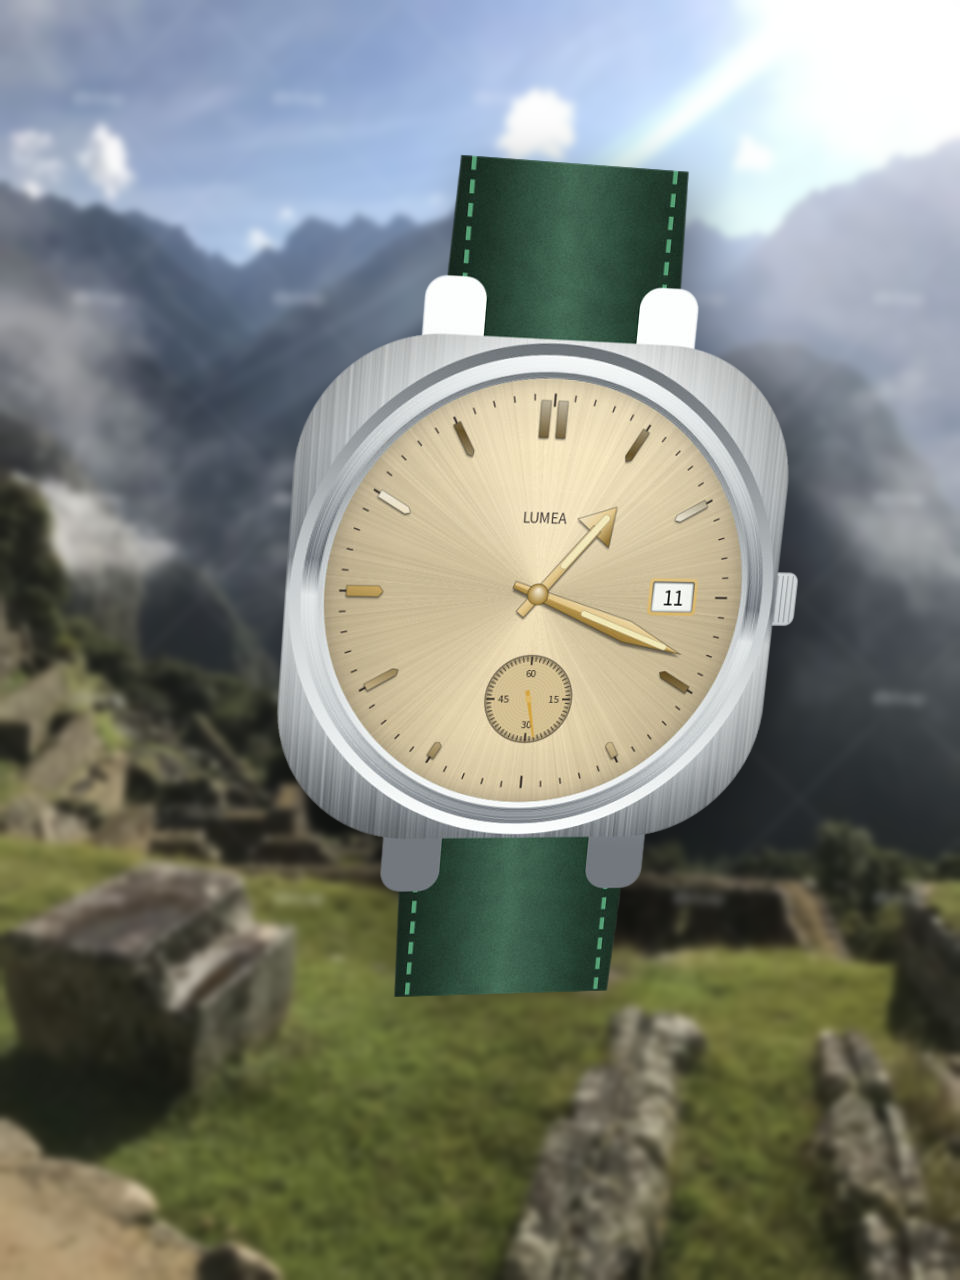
1.18.28
